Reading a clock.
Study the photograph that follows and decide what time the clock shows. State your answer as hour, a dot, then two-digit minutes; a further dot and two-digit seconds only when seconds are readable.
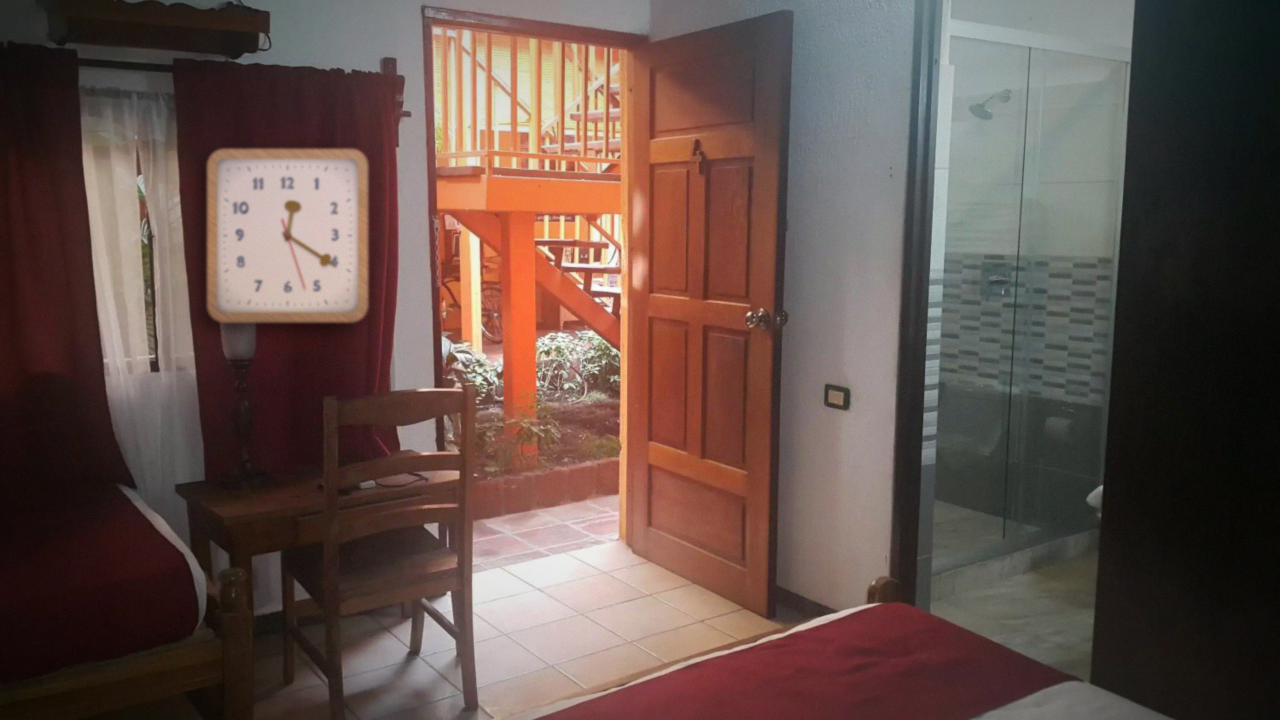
12.20.27
